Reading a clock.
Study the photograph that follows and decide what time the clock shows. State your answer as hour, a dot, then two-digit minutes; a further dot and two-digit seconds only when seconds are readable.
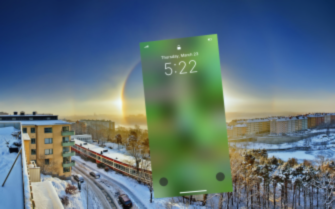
5.22
